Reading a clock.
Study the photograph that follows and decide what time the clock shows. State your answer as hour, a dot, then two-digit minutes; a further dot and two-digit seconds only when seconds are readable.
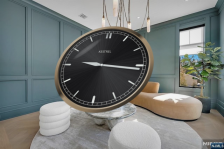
9.16
